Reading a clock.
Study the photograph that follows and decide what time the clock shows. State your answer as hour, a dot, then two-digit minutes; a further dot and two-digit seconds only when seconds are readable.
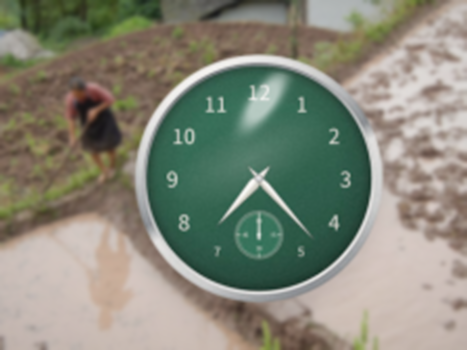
7.23
